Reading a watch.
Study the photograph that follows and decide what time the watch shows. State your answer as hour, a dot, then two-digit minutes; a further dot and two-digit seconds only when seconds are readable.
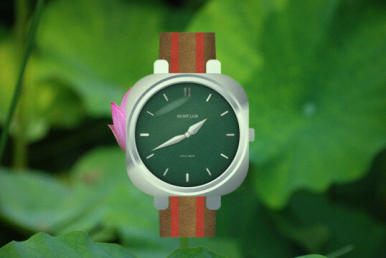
1.41
